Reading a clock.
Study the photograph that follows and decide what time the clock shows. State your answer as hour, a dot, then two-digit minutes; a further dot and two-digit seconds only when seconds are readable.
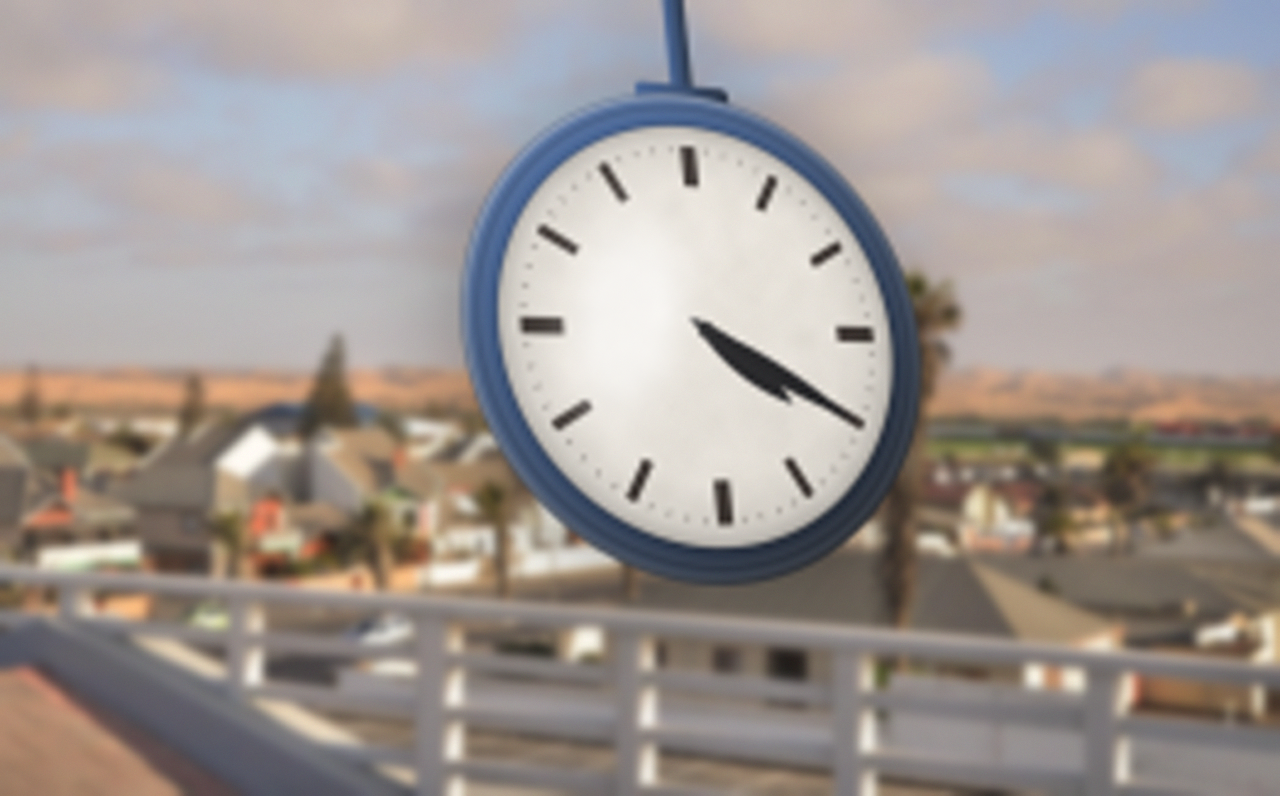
4.20
